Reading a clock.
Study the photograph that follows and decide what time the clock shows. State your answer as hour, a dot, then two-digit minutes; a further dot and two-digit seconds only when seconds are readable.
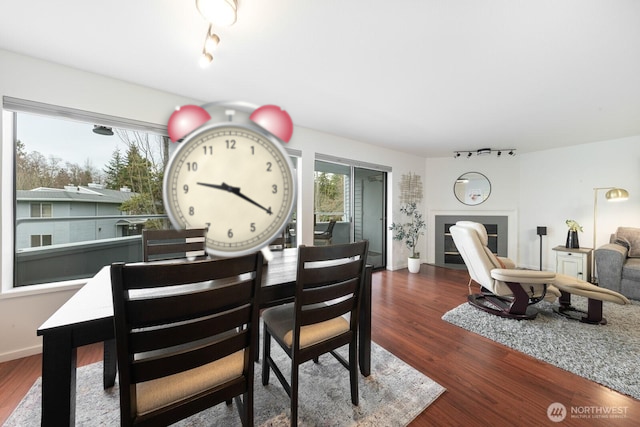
9.20
